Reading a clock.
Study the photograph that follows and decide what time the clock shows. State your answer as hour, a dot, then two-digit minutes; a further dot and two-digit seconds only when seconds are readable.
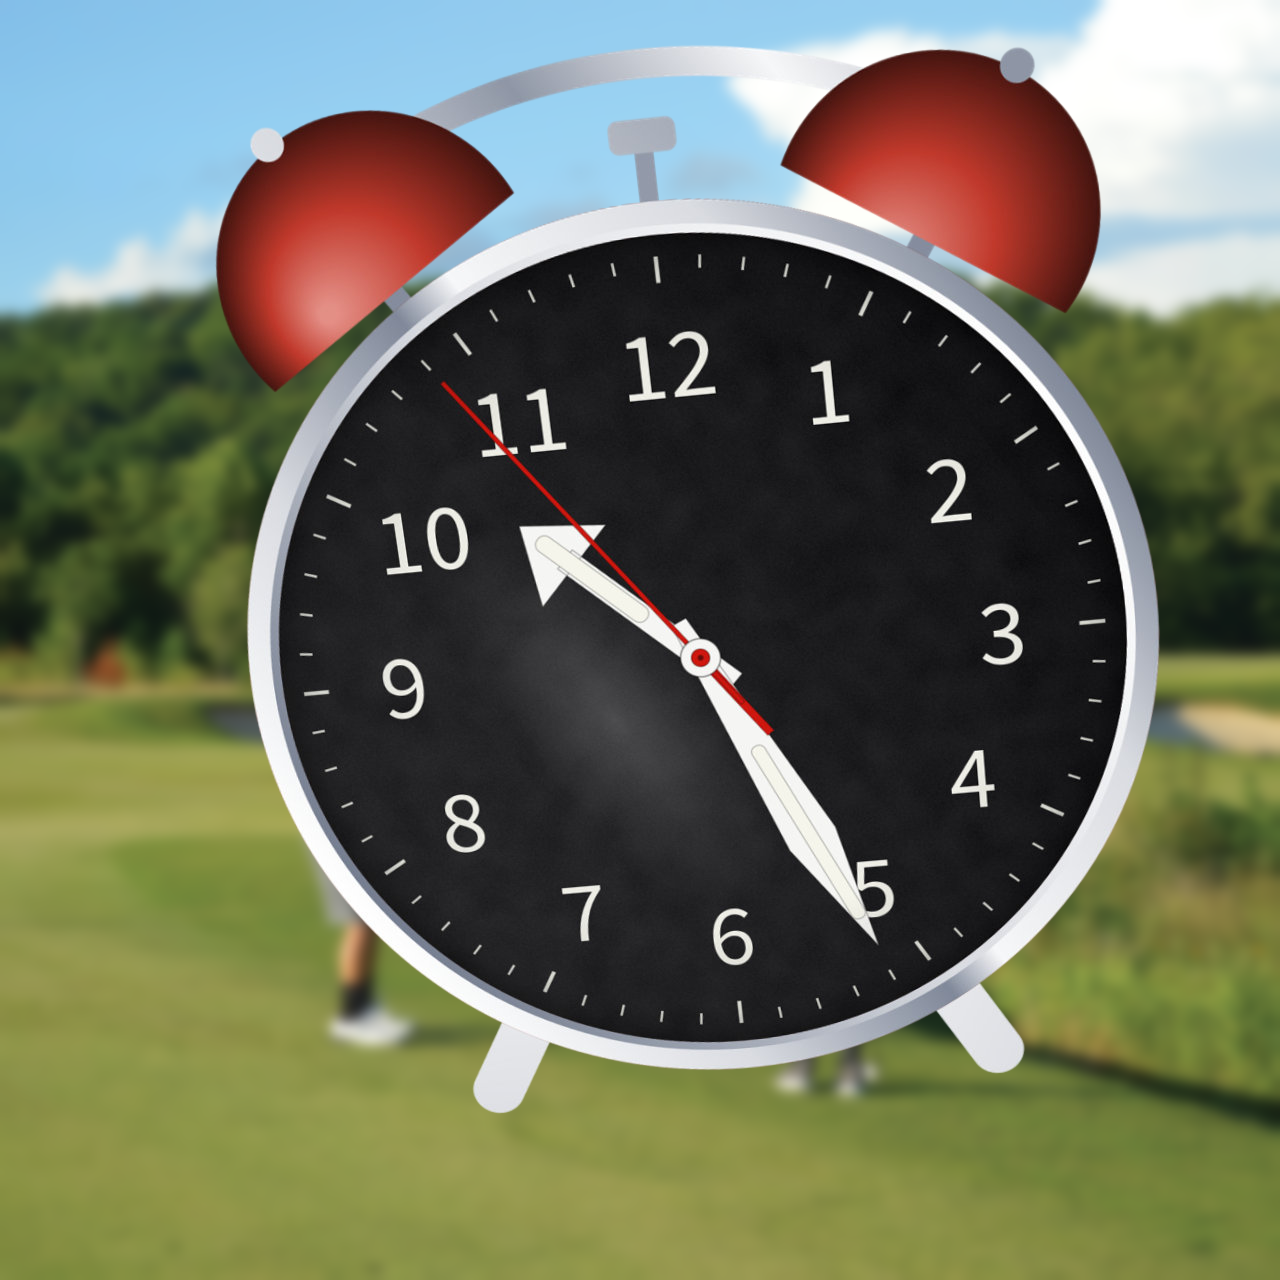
10.25.54
